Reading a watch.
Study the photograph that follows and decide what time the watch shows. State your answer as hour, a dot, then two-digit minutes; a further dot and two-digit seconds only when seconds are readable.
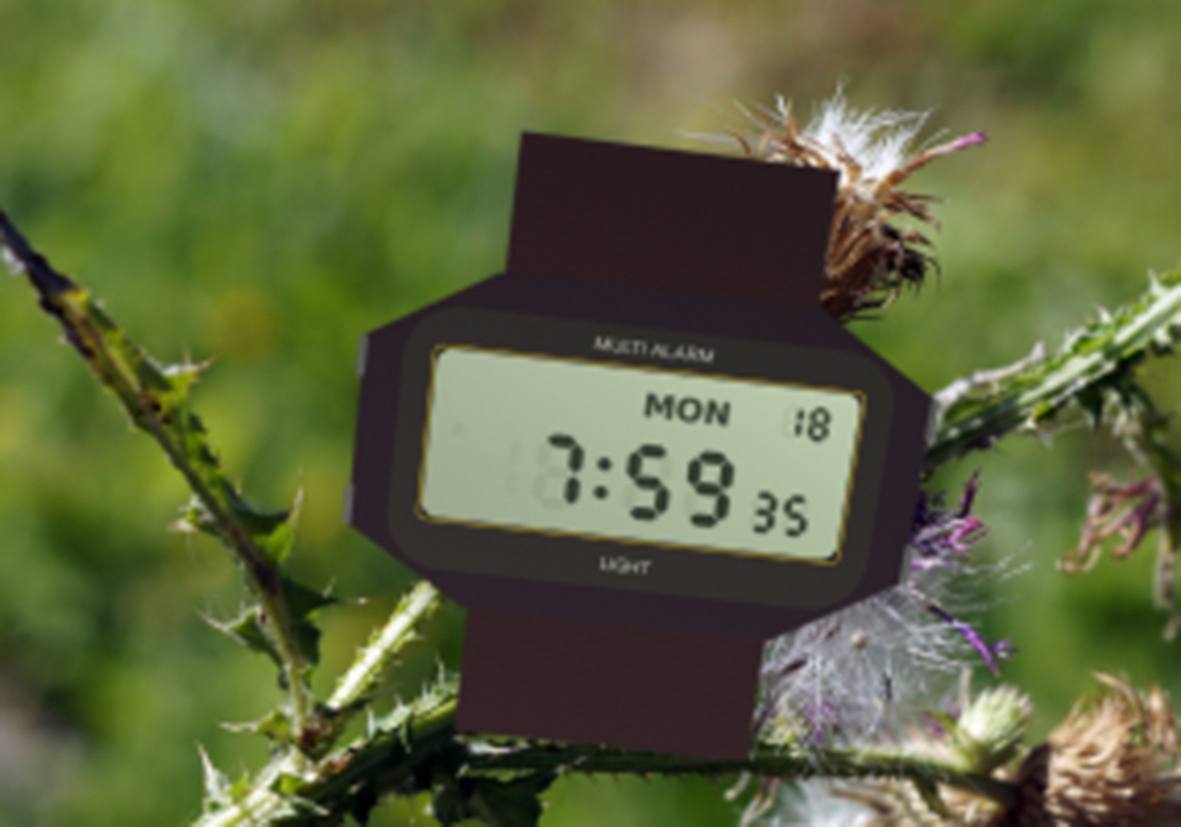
7.59.35
